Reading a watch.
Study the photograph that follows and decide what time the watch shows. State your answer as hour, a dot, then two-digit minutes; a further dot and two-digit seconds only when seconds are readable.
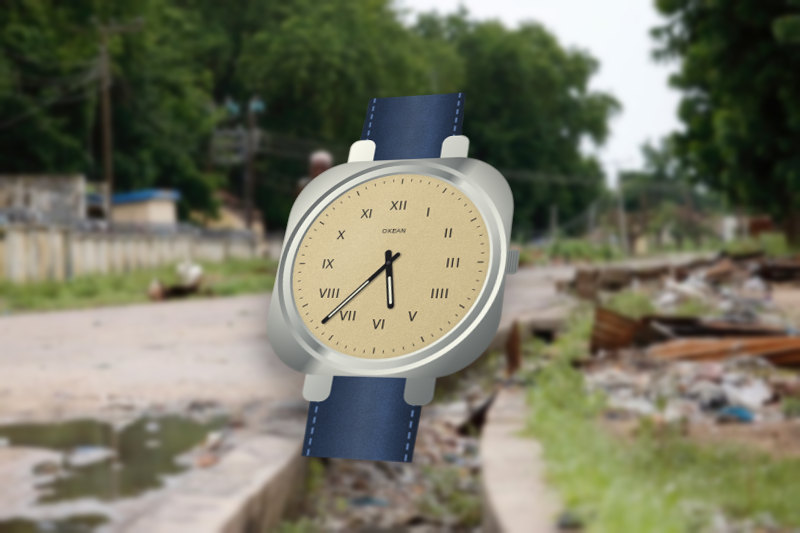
5.37
